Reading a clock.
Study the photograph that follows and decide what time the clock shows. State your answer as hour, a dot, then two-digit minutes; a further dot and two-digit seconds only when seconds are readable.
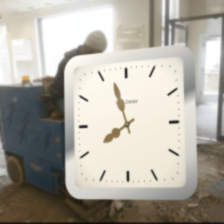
7.57
